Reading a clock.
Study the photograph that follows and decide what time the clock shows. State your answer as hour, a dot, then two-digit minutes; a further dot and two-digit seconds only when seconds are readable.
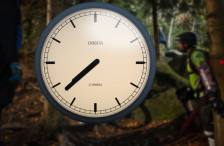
7.38
